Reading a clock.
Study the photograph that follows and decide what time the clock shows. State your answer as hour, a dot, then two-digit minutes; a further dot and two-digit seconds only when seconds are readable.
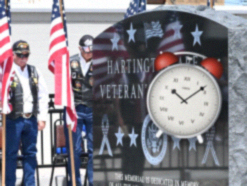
10.08
